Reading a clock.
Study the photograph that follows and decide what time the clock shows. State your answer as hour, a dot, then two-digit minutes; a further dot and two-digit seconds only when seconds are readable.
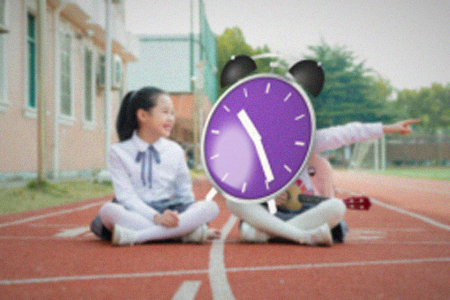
10.24
